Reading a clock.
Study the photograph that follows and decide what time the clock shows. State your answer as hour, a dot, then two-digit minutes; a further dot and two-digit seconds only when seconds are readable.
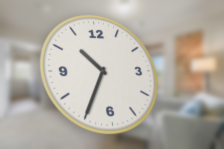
10.35
